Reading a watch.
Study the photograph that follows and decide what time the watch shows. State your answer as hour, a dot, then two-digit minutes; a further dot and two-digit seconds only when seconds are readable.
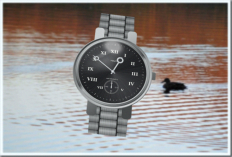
12.51
